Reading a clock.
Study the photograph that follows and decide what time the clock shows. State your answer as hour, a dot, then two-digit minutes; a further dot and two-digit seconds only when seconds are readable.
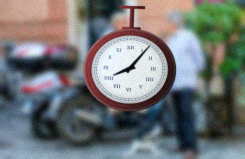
8.06
